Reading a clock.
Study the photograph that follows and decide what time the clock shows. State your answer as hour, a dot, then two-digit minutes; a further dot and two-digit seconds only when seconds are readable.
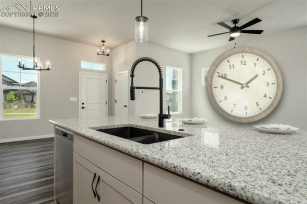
1.49
